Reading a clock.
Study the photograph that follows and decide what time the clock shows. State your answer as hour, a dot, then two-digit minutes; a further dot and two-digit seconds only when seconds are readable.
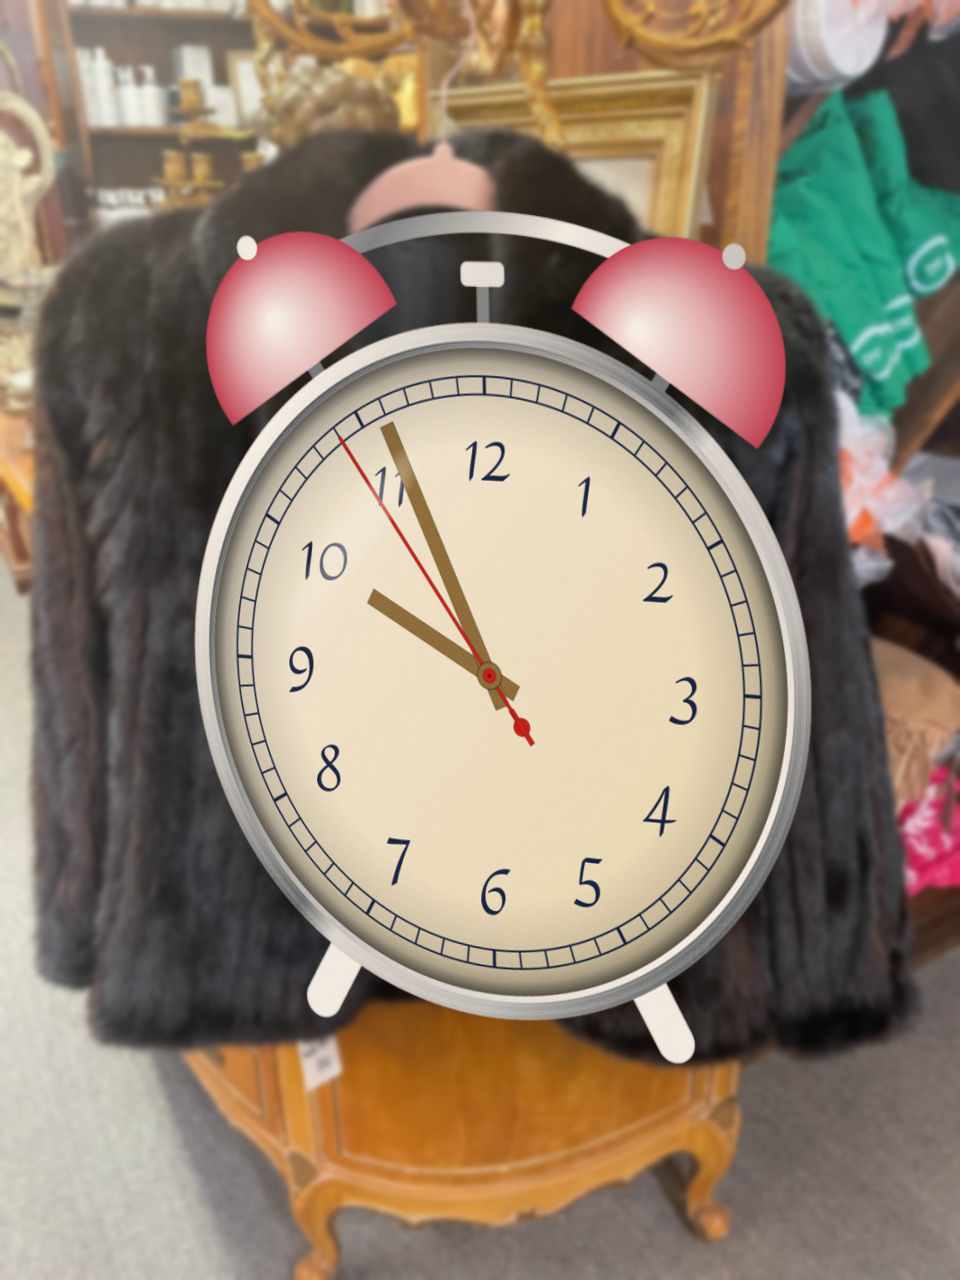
9.55.54
